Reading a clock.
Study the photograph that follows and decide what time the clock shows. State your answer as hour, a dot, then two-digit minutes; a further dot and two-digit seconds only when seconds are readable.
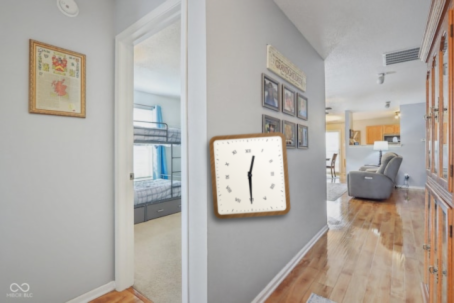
12.30
